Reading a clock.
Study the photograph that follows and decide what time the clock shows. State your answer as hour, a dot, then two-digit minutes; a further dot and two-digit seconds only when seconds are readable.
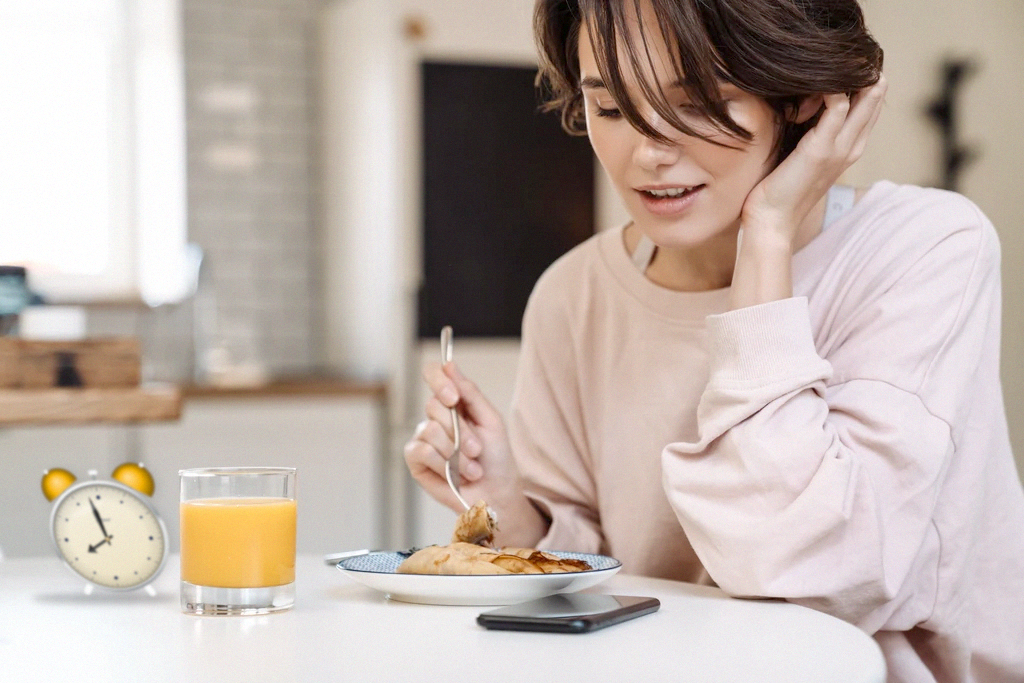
7.58
